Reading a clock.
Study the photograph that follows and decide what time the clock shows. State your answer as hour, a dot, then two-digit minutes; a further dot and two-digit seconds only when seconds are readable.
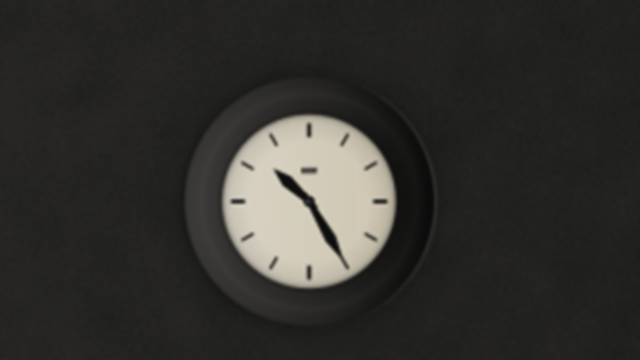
10.25
